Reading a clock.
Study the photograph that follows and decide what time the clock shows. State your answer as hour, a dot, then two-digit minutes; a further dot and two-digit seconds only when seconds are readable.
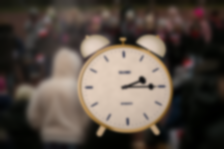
2.15
